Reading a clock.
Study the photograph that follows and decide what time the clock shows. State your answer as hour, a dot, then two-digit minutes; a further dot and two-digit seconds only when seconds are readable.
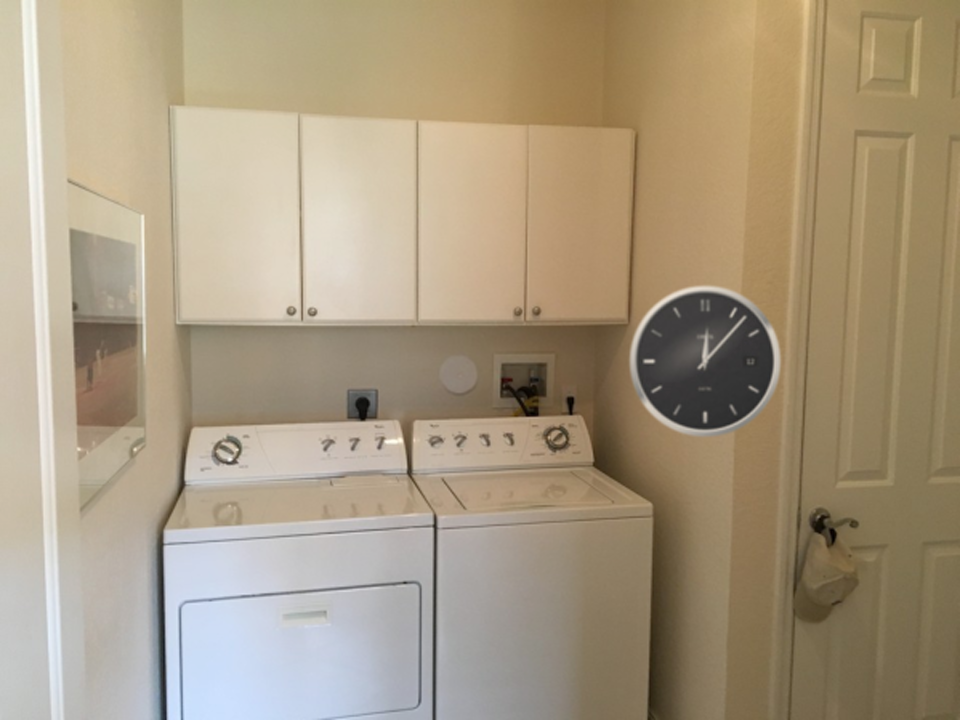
12.07
